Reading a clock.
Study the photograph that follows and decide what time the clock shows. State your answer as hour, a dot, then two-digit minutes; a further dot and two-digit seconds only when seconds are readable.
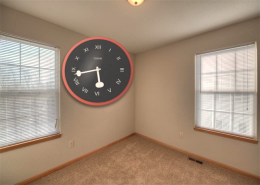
5.43
